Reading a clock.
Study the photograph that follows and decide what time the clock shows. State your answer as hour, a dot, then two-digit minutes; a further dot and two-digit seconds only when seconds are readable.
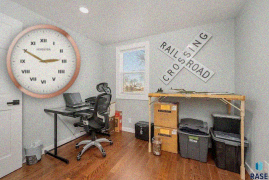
2.50
